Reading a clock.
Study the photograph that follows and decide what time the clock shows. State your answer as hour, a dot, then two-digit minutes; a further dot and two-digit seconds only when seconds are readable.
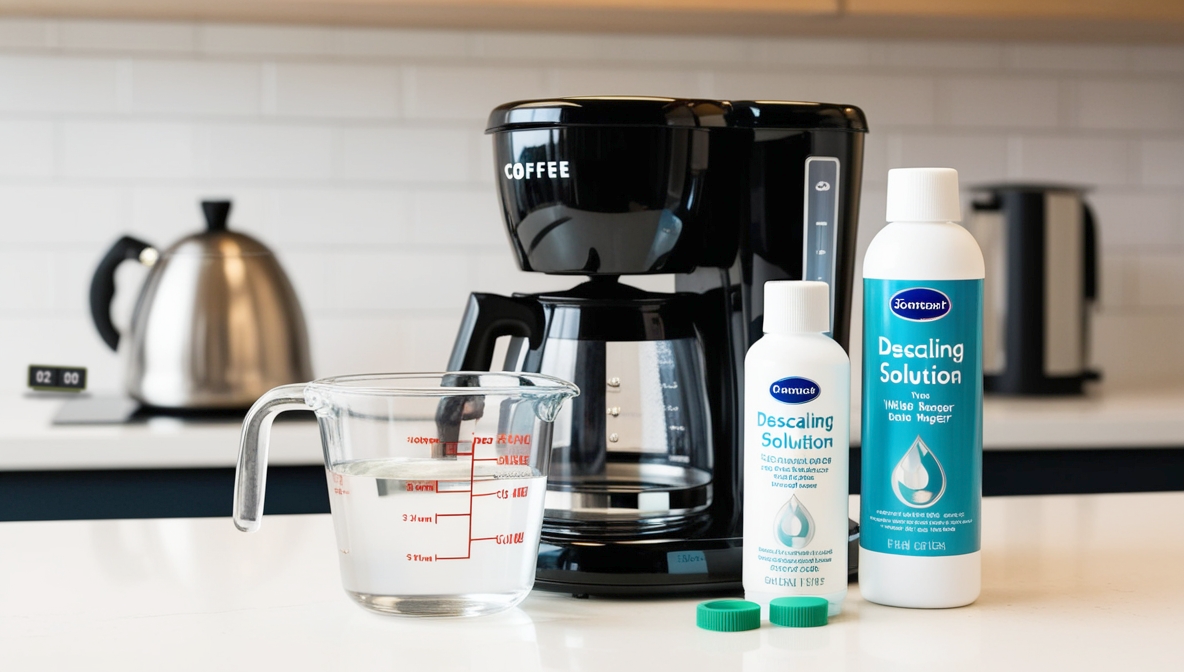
2.00
